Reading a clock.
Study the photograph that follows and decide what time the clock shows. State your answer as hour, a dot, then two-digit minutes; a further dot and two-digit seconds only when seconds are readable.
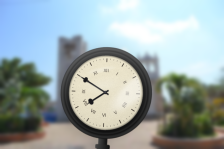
7.50
